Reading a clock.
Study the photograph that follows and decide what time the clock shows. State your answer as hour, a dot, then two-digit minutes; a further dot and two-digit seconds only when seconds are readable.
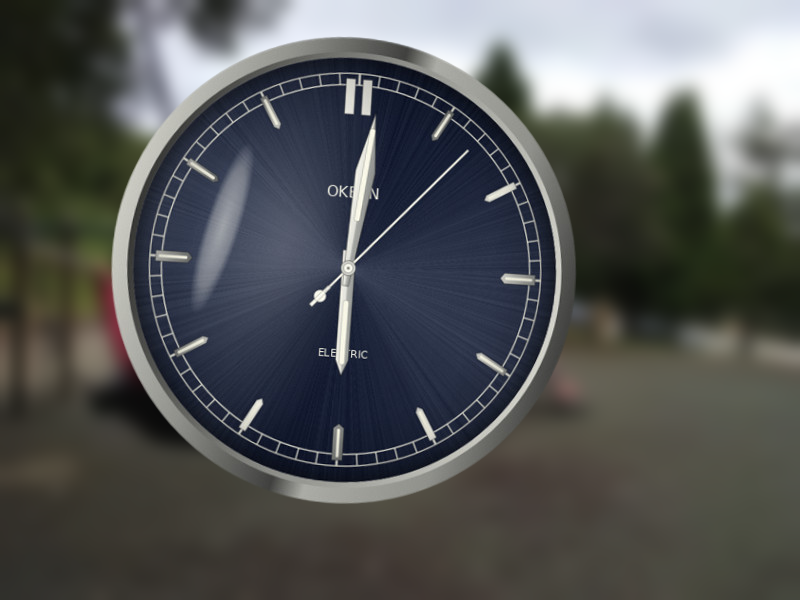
6.01.07
